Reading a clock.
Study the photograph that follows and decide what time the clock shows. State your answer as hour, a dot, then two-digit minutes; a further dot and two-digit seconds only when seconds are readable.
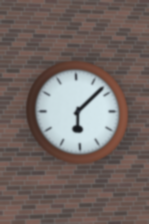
6.08
